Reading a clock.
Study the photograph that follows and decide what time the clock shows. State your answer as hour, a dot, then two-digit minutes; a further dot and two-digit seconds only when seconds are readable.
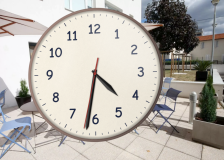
4.31.32
